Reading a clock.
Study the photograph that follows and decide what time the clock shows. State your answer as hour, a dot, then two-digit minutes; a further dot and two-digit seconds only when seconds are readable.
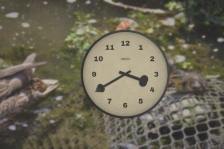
3.40
